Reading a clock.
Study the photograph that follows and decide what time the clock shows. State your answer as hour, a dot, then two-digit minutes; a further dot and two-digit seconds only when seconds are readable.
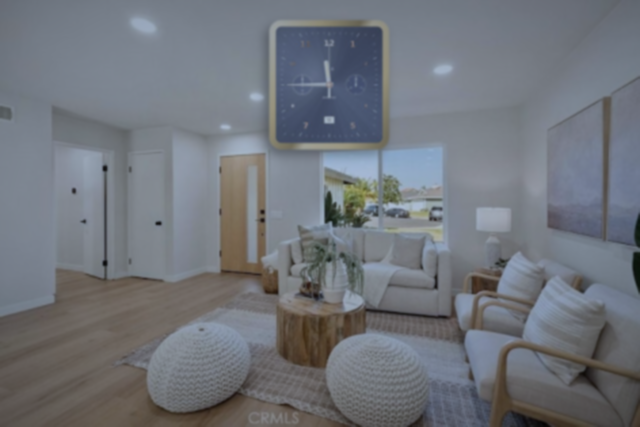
11.45
